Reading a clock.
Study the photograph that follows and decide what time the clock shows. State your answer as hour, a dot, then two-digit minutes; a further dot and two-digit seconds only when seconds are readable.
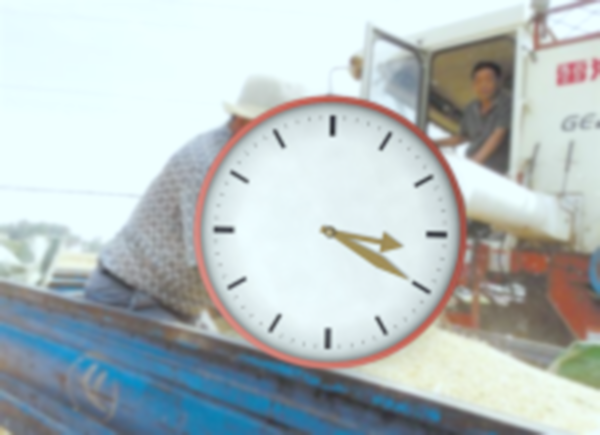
3.20
